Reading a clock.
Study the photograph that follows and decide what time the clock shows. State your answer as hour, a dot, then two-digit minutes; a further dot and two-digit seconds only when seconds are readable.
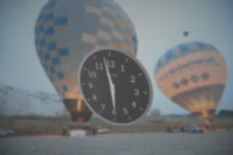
5.58
